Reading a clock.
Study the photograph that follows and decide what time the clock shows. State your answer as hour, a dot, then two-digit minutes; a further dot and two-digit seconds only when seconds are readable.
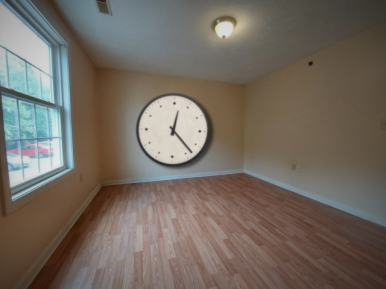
12.23
